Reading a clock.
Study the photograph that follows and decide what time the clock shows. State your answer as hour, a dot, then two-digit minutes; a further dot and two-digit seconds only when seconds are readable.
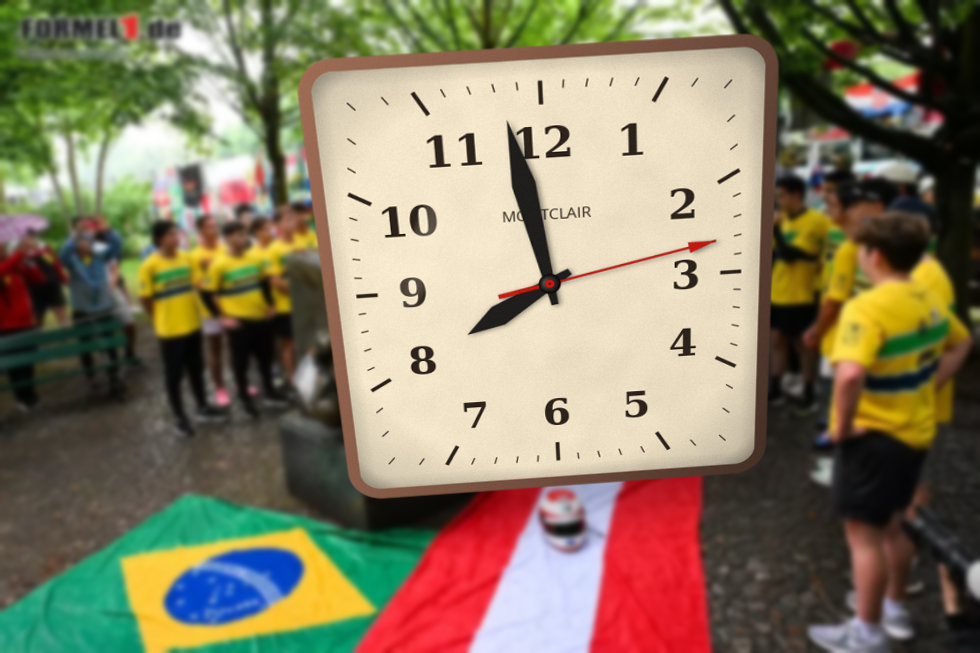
7.58.13
